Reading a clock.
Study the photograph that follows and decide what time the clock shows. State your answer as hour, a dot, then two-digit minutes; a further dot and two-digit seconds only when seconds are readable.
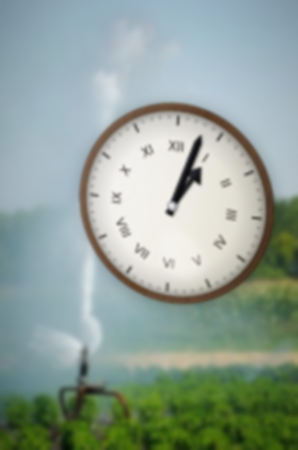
1.03
